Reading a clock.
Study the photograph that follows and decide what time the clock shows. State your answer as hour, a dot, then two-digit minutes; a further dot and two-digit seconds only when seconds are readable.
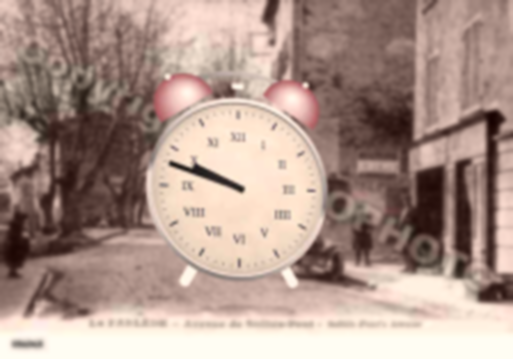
9.48
